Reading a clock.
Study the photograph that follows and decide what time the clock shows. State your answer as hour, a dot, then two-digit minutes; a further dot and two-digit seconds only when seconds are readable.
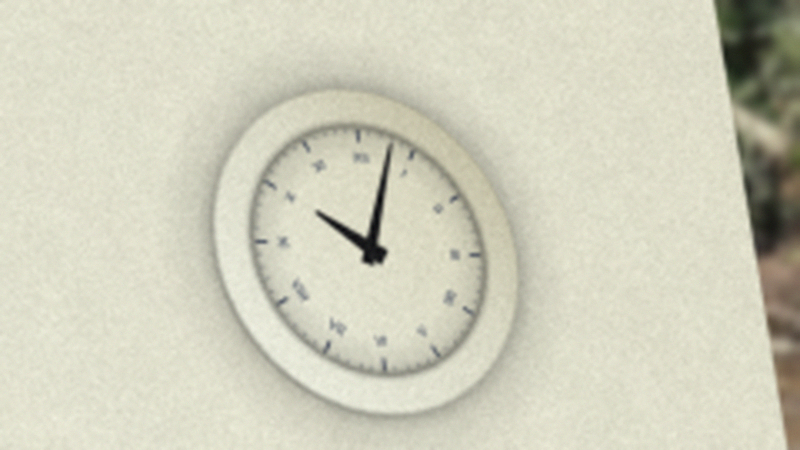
10.03
